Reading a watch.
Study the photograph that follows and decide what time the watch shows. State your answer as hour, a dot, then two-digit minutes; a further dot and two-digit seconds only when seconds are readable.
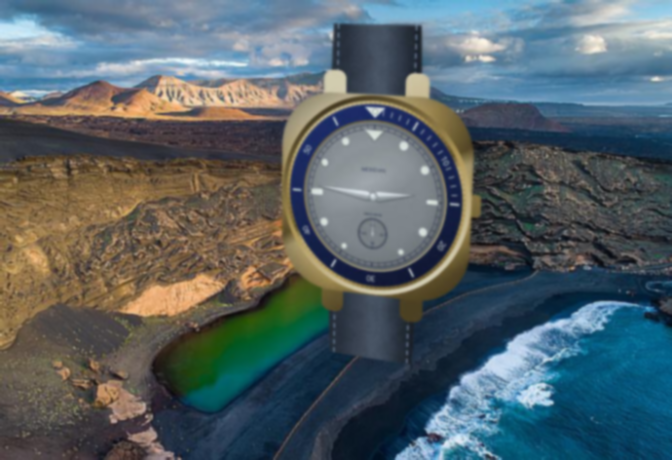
2.46
